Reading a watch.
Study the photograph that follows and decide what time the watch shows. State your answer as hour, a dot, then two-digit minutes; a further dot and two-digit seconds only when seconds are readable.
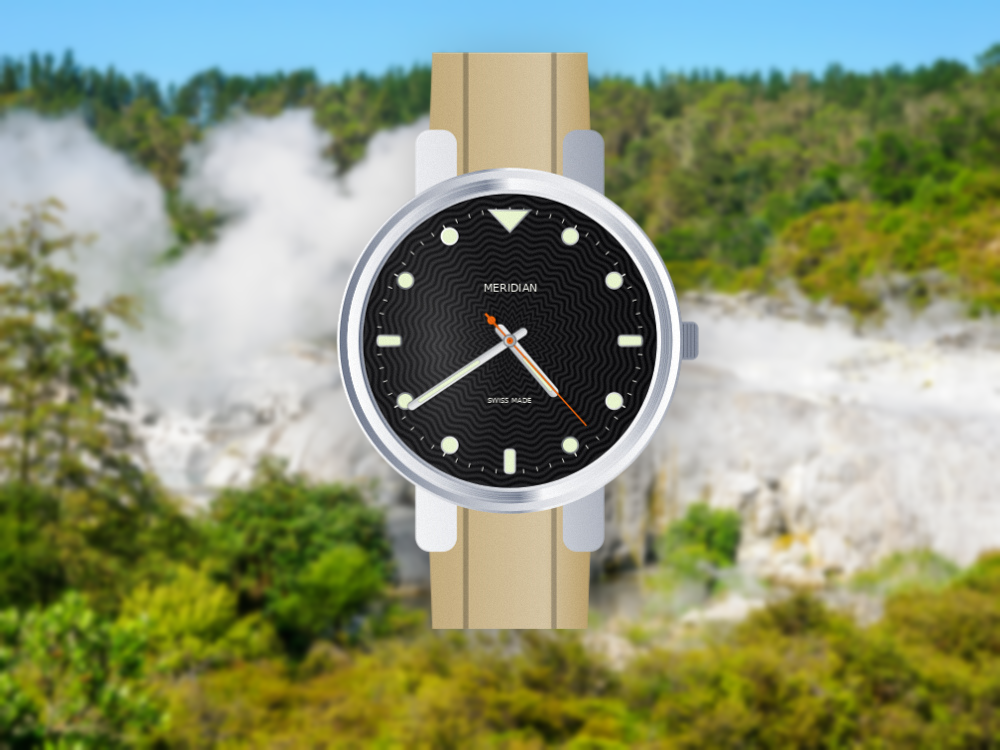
4.39.23
